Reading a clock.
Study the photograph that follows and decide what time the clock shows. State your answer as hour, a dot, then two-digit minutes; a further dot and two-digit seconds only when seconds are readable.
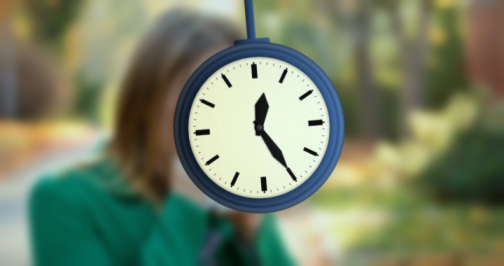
12.25
